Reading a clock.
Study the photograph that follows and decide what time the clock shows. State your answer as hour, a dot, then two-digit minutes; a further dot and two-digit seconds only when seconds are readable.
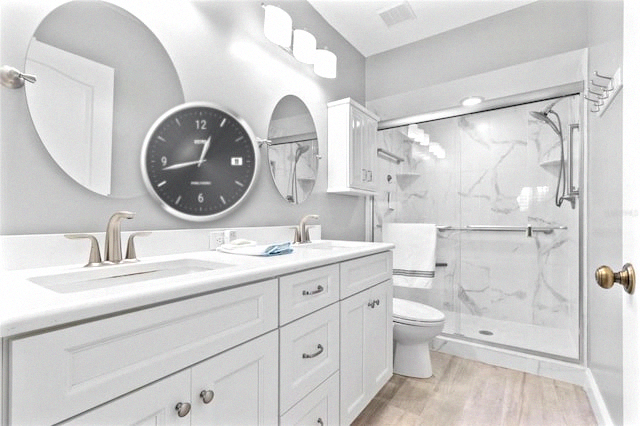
12.43
